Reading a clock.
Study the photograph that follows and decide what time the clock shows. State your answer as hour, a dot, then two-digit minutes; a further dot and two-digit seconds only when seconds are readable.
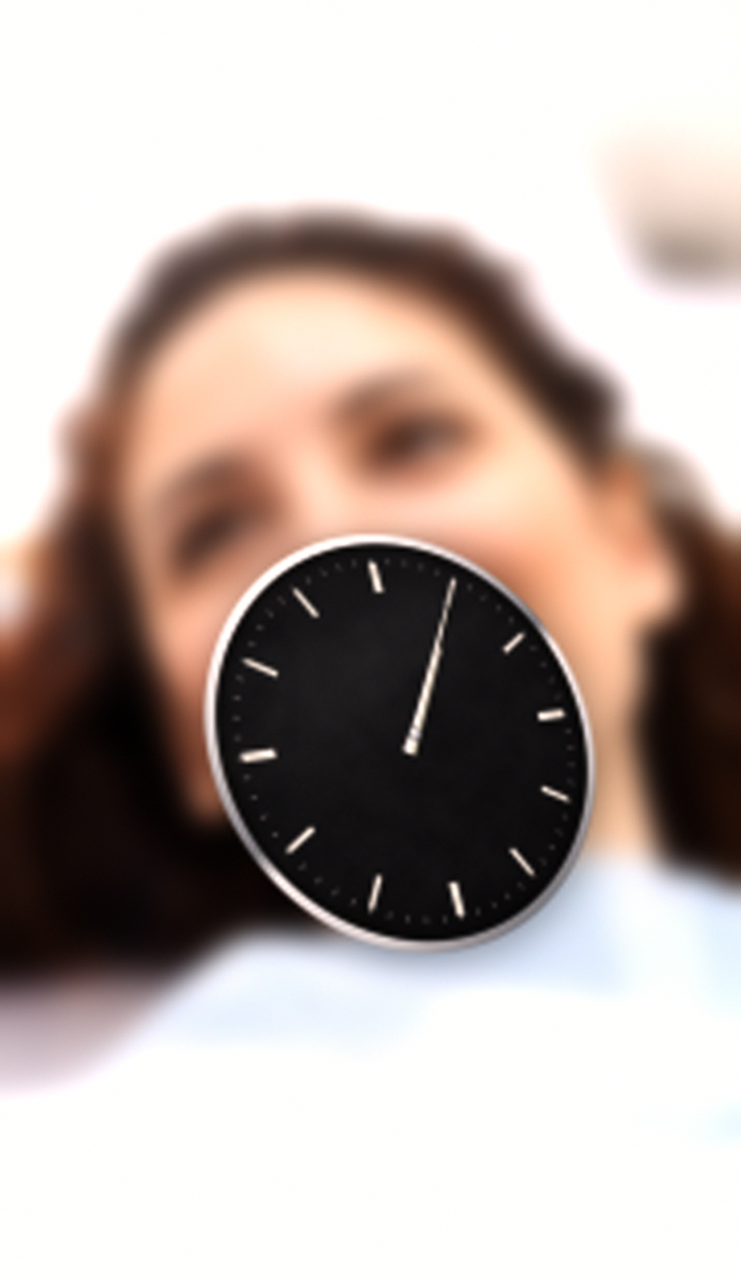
1.05
